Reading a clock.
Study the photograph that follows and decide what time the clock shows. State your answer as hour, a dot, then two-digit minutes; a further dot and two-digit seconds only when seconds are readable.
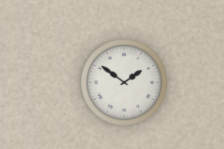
1.51
